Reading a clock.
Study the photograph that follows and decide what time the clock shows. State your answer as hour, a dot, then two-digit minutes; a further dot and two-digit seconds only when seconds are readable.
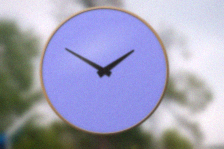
1.50
